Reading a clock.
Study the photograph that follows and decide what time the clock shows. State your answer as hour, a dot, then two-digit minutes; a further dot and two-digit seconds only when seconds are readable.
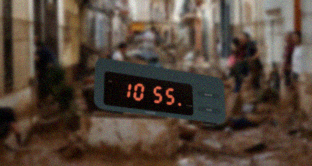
10.55
